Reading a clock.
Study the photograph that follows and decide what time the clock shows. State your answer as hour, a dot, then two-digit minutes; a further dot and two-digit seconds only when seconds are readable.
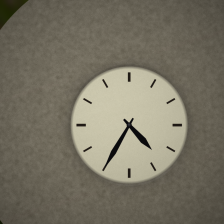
4.35
